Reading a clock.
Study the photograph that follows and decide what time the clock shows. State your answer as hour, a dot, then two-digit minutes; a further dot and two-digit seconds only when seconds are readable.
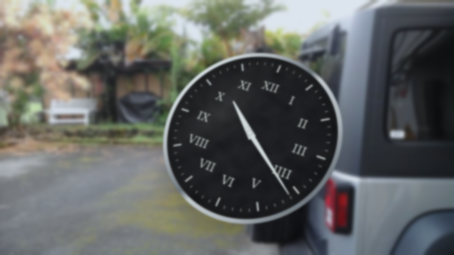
10.21
